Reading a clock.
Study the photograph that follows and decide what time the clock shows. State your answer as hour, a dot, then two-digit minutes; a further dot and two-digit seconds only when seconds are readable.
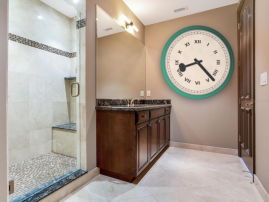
8.23
